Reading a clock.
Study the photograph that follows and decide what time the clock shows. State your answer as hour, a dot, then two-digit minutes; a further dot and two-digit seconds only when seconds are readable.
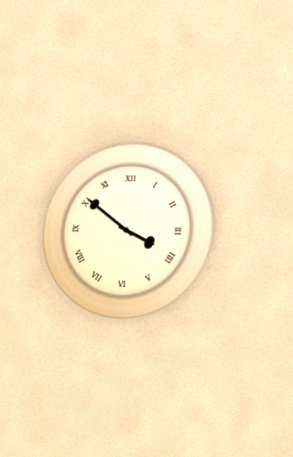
3.51
